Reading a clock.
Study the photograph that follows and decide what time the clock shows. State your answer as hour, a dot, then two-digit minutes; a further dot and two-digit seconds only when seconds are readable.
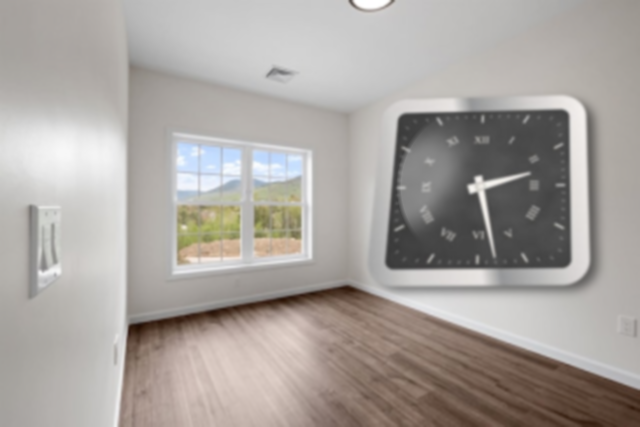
2.28
